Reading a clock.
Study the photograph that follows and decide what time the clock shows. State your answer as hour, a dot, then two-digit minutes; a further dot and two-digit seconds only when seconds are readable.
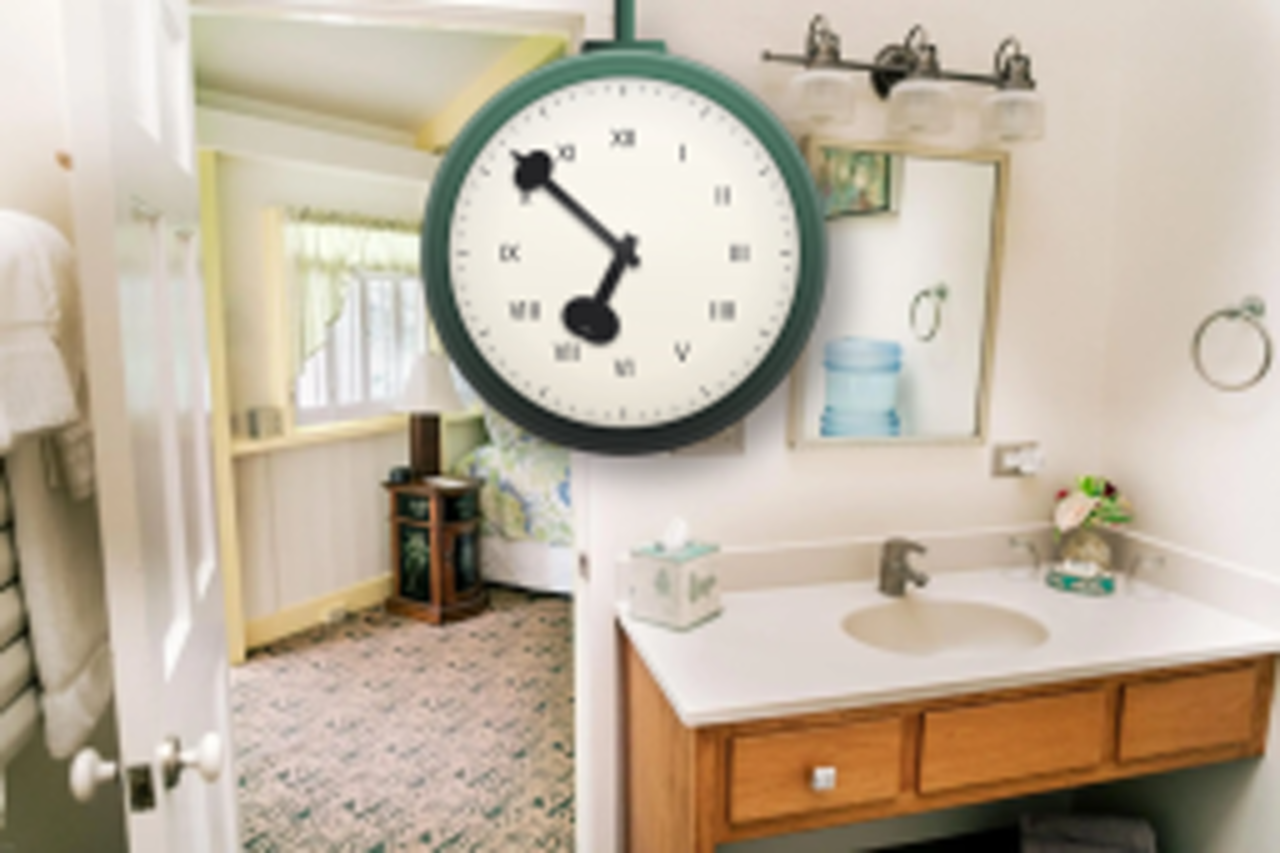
6.52
